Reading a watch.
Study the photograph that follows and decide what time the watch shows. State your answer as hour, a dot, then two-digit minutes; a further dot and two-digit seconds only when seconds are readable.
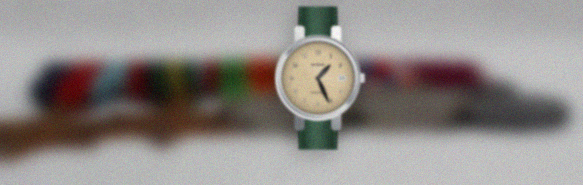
1.26
